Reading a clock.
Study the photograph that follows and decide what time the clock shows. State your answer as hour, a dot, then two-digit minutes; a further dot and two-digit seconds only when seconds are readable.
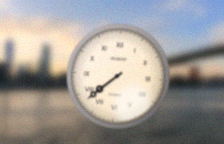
7.38
